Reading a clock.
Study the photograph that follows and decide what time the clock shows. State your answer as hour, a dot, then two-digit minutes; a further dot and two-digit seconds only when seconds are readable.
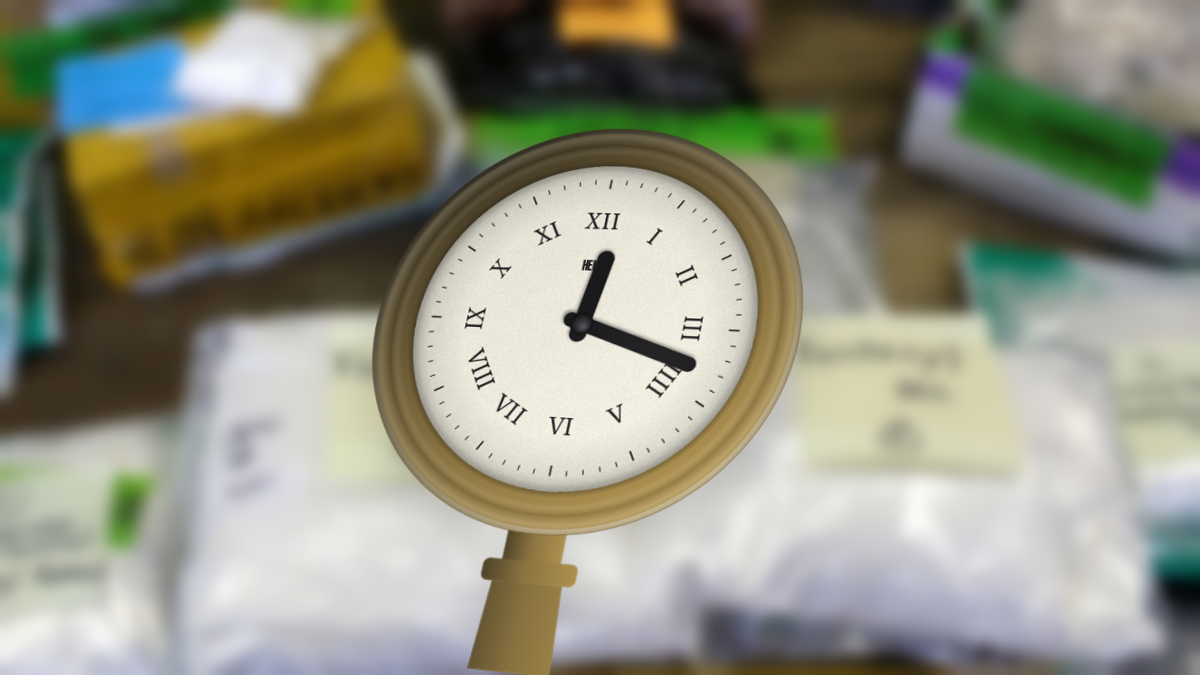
12.18
